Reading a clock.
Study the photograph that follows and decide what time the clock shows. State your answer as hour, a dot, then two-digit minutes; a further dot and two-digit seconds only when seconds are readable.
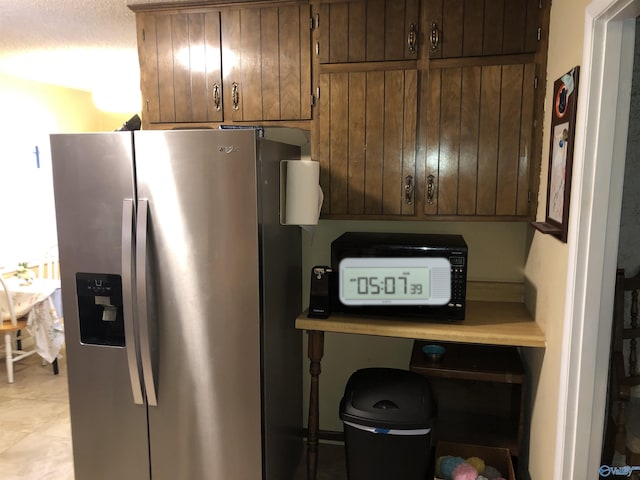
5.07
